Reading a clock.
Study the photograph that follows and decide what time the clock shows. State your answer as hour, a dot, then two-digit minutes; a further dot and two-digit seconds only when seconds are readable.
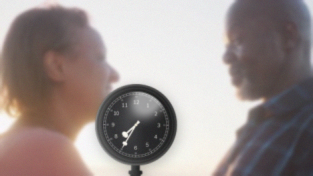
7.35
